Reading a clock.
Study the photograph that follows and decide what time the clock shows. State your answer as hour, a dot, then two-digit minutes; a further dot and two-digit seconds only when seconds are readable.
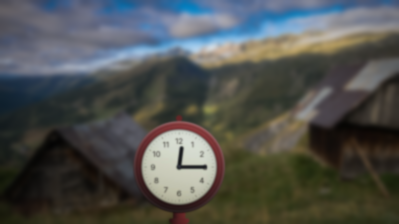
12.15
